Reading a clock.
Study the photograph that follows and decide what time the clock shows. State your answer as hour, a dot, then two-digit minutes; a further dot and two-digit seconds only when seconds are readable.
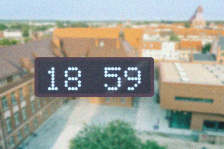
18.59
